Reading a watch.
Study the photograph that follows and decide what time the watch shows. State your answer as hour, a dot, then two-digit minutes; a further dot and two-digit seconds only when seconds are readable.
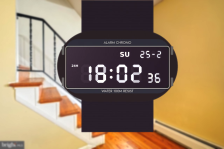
18.02.36
